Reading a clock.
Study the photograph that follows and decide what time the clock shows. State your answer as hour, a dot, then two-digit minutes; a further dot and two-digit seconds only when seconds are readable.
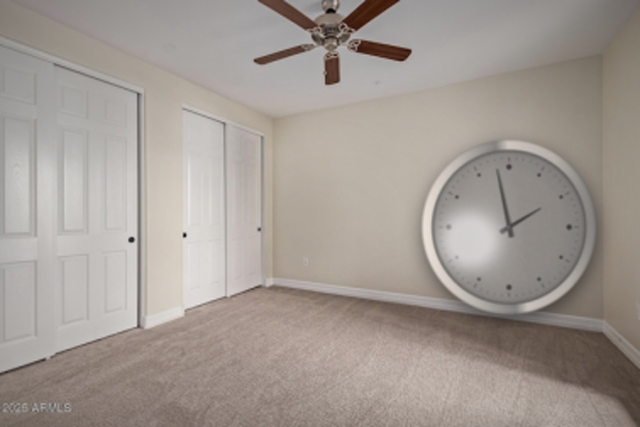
1.58
